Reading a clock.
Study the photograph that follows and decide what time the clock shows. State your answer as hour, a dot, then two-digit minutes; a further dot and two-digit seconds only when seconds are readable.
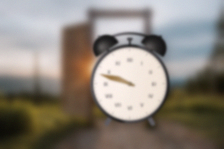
9.48
